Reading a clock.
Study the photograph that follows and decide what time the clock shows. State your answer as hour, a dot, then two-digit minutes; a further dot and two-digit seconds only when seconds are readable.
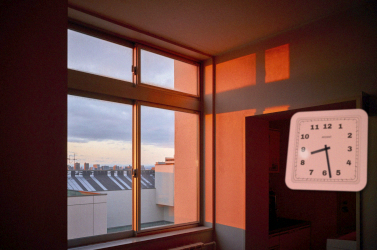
8.28
